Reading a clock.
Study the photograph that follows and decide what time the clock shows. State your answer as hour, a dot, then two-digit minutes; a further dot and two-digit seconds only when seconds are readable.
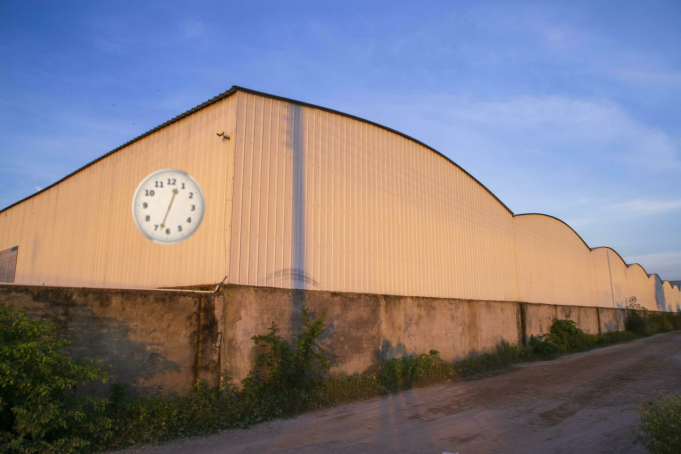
12.33
